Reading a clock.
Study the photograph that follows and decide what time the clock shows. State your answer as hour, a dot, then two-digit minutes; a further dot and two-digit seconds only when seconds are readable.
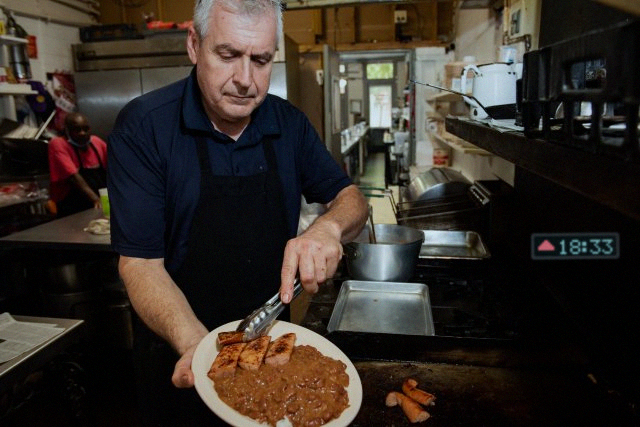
18.33
